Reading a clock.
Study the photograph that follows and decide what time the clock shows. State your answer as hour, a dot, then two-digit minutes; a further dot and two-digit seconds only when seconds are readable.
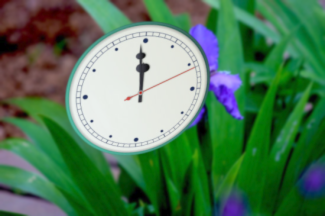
11.59.11
